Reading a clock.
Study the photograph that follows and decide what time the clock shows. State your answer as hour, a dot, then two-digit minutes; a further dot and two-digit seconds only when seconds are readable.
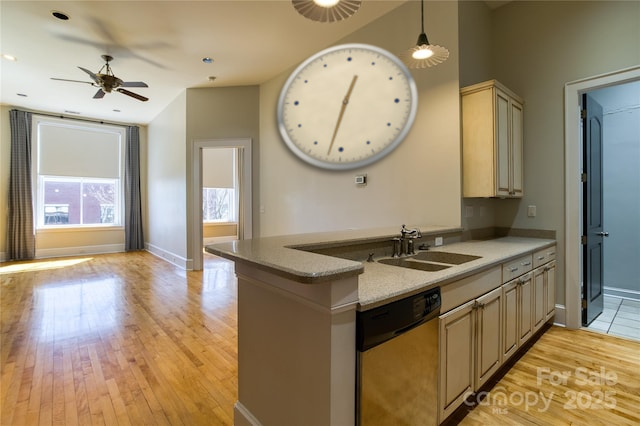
12.32
